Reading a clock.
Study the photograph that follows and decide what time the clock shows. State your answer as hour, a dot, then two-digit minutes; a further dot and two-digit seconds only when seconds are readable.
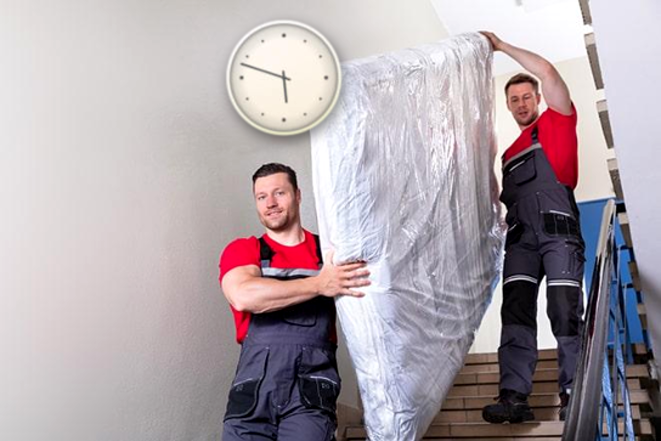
5.48
